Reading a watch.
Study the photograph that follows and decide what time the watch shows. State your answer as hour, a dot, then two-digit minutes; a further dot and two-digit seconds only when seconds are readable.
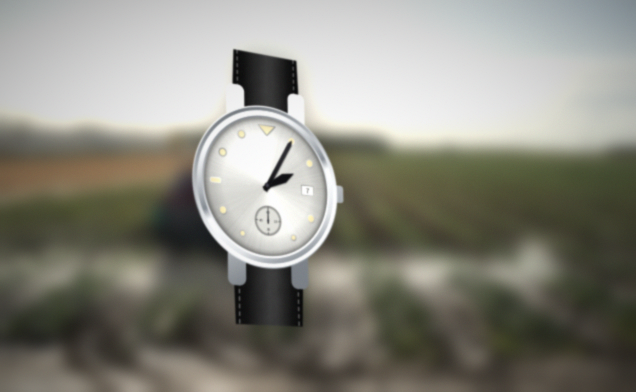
2.05
